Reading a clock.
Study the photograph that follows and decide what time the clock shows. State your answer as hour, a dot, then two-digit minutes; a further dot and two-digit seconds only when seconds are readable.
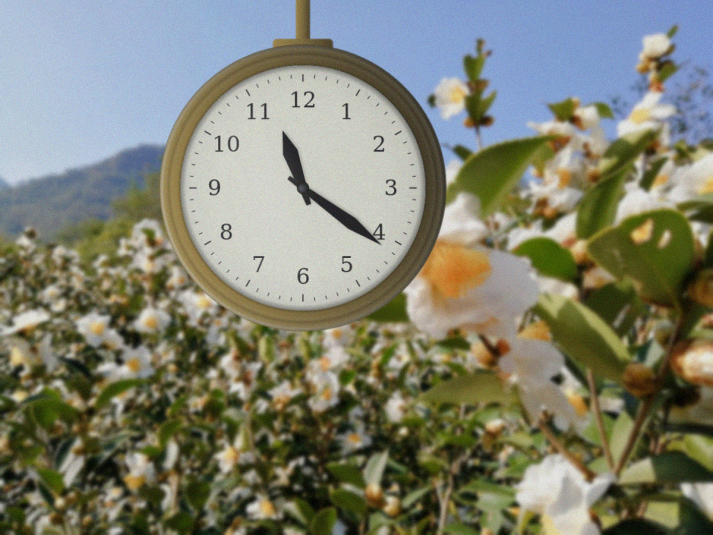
11.21
